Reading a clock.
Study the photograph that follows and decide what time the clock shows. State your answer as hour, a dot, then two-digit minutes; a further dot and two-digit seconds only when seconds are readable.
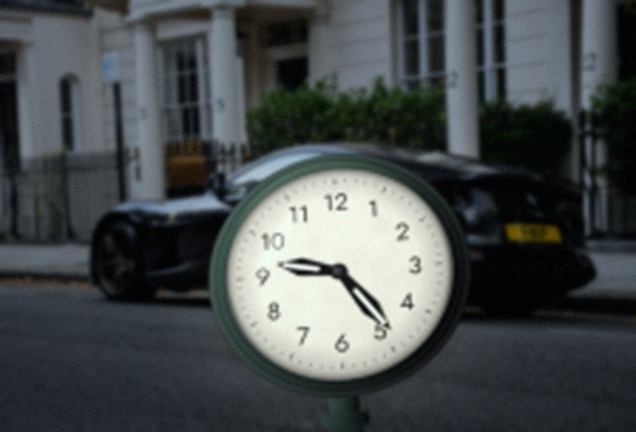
9.24
